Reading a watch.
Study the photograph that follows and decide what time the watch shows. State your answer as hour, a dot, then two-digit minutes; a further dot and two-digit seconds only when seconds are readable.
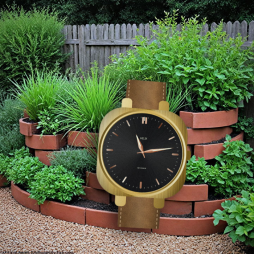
11.13
